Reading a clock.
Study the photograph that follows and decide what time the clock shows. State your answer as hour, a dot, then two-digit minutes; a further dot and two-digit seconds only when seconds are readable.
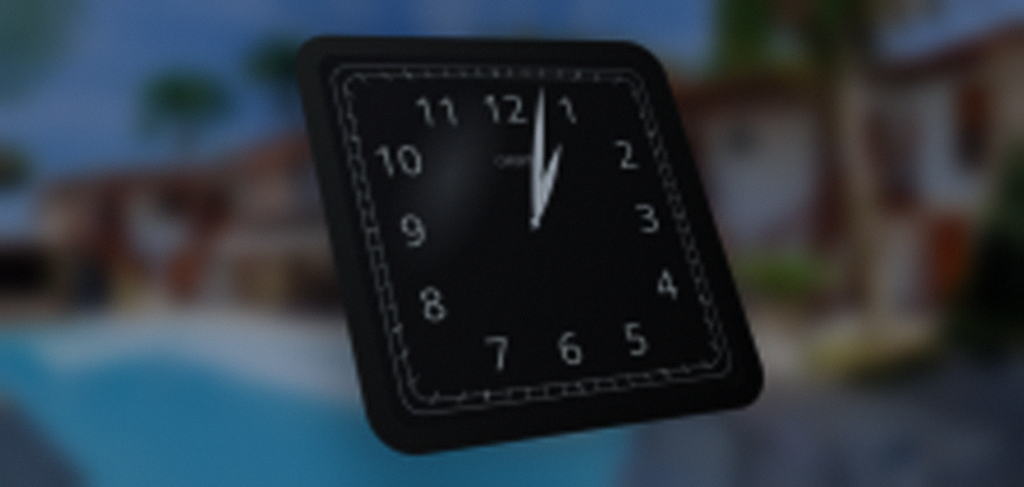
1.03
